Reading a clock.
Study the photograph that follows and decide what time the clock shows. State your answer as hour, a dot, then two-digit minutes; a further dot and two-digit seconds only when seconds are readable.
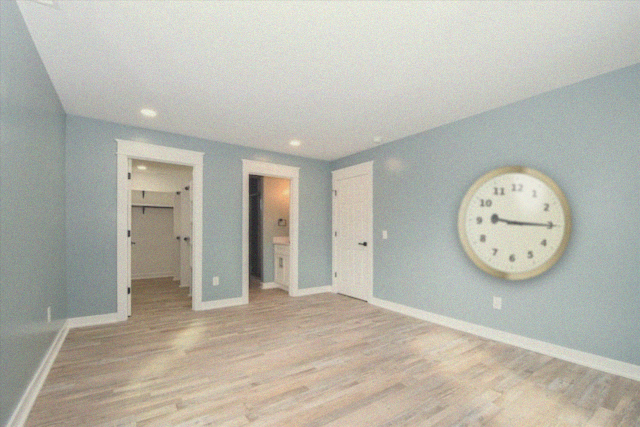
9.15
